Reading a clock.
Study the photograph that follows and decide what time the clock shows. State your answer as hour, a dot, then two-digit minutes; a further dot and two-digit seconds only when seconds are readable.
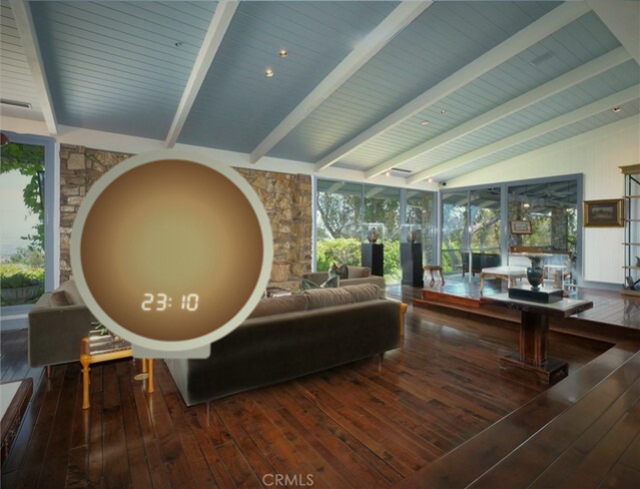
23.10
